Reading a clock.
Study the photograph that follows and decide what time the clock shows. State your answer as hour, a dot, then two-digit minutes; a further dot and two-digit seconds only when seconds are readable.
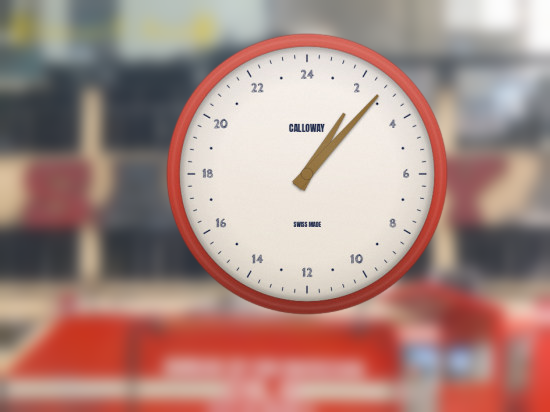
2.07
